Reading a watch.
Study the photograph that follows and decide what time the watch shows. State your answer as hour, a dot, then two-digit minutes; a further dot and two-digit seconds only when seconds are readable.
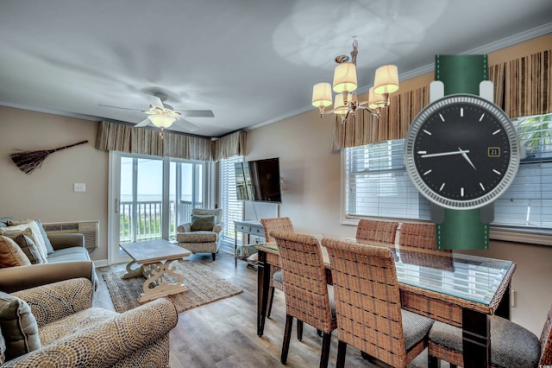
4.44
